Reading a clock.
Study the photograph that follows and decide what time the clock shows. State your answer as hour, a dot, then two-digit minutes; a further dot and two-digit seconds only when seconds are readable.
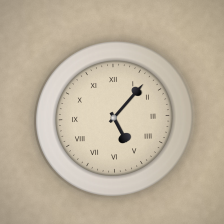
5.07
